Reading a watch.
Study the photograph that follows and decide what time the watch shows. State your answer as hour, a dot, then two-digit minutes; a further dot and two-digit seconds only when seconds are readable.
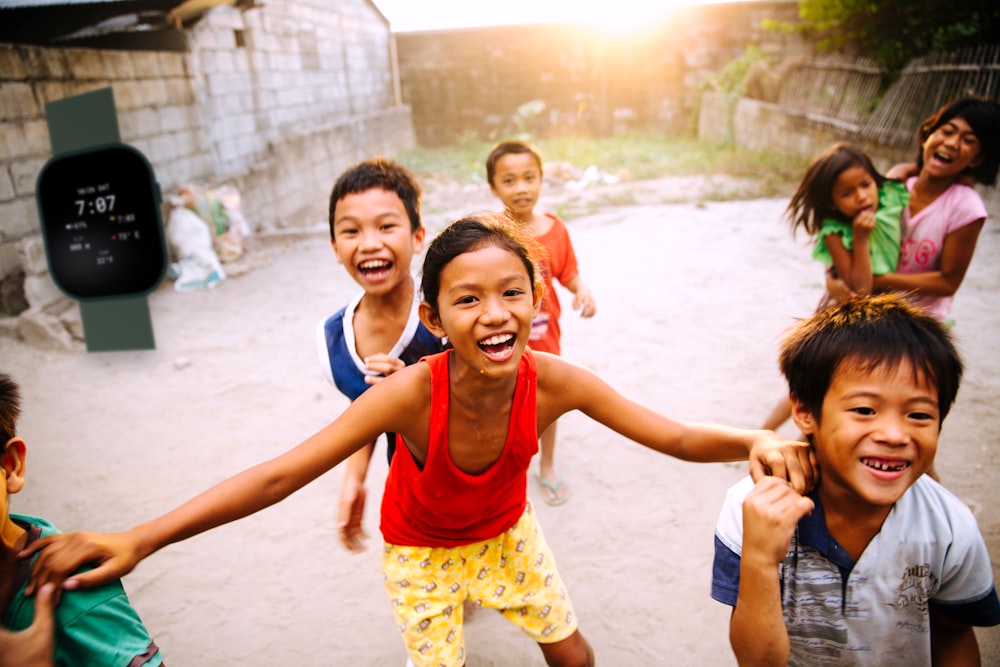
7.07
